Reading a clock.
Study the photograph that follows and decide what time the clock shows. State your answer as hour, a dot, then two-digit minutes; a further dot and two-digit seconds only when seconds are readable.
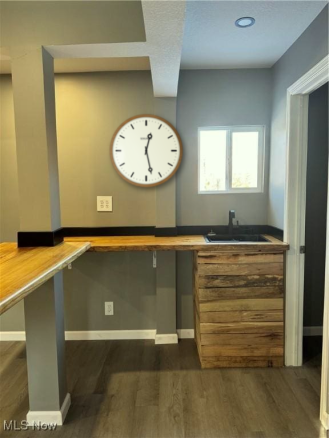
12.28
